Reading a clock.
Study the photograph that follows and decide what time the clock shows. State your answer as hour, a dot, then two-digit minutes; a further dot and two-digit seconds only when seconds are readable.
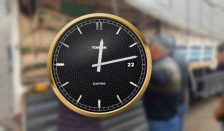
12.13
